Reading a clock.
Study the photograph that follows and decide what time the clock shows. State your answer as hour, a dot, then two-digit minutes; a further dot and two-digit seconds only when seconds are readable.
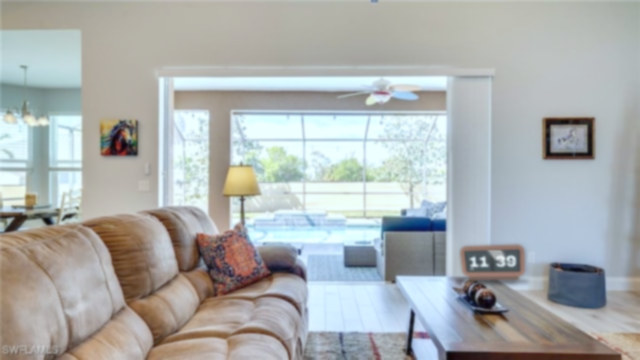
11.39
